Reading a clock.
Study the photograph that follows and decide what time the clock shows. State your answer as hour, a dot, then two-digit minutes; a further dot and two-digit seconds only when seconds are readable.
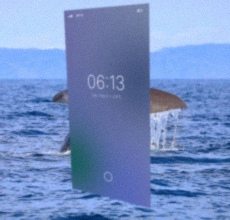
6.13
